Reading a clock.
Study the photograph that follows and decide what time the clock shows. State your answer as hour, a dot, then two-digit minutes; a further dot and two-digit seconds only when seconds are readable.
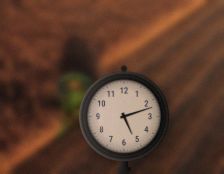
5.12
